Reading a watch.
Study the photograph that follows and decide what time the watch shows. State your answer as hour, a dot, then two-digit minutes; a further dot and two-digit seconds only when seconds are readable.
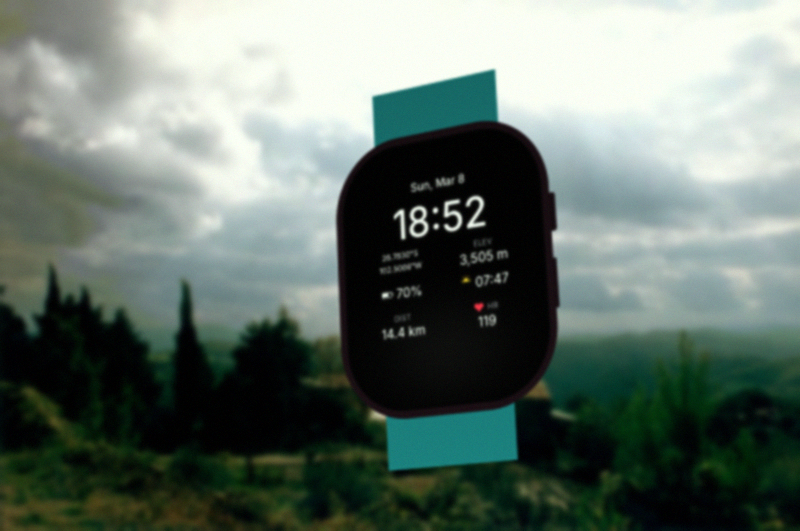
18.52
